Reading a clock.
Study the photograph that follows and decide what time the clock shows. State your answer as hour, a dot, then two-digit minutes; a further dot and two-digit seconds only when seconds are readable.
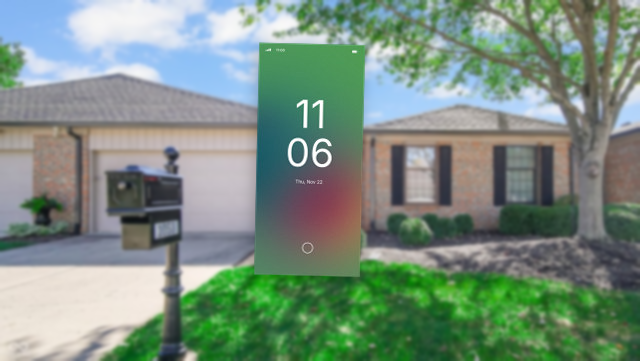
11.06
